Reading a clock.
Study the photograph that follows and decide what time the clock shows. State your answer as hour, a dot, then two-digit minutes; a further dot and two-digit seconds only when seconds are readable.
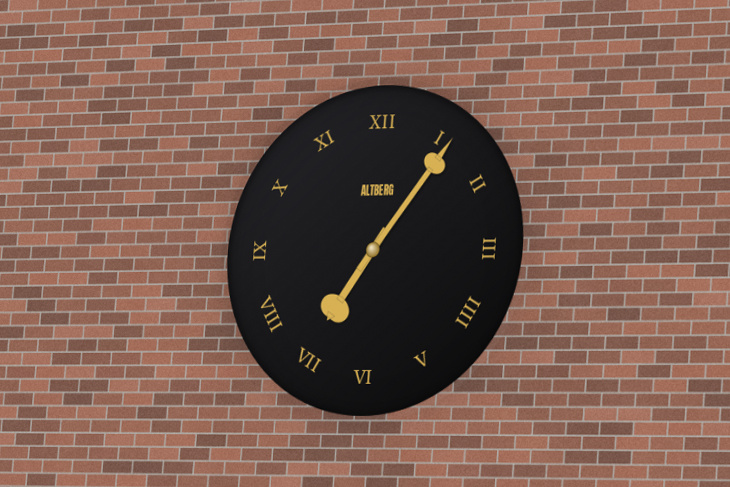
7.06
